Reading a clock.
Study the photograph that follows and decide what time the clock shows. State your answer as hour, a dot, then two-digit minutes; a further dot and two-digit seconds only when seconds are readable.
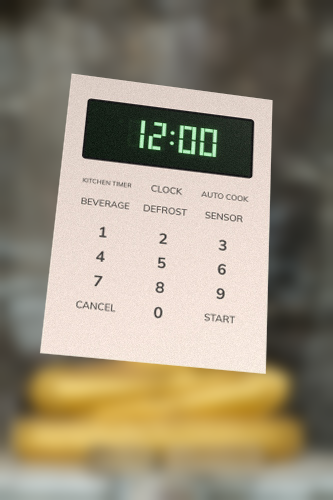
12.00
